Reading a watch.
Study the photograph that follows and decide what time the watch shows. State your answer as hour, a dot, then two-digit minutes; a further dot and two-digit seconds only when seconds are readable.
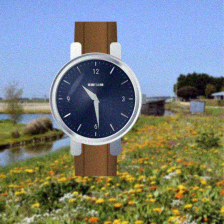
10.29
